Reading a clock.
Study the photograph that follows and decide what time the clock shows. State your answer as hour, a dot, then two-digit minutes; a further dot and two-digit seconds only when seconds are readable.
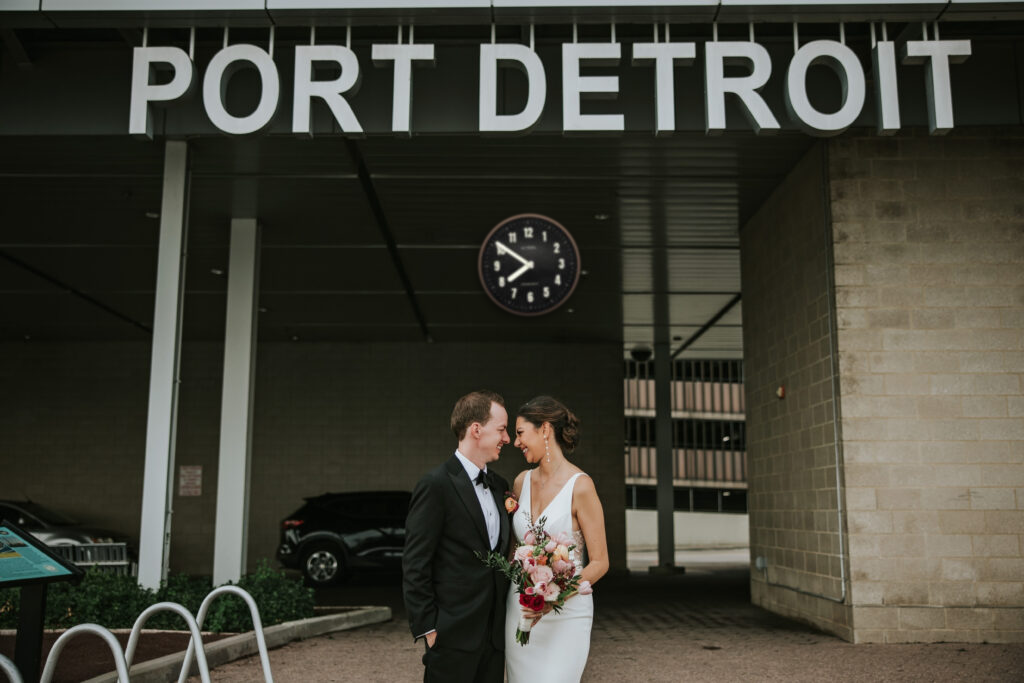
7.51
